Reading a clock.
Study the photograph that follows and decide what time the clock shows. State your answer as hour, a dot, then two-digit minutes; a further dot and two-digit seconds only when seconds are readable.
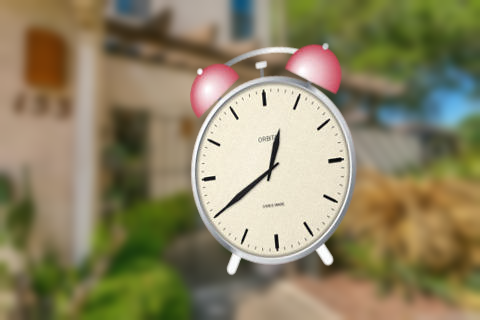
12.40
